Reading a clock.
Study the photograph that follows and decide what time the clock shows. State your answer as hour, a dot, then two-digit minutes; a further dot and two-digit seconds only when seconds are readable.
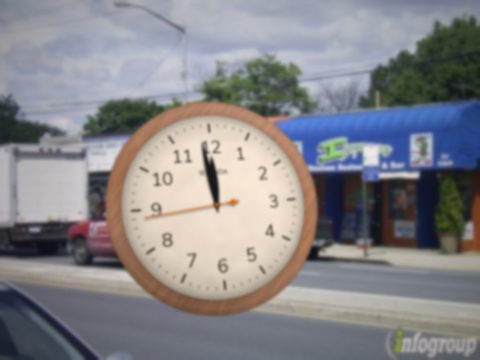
11.58.44
